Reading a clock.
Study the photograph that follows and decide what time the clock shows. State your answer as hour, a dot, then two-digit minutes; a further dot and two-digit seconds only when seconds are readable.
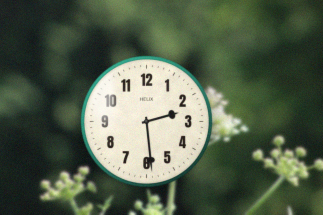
2.29
